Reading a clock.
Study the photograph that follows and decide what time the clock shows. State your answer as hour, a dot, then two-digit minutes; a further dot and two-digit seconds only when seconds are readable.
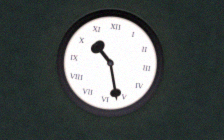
10.27
